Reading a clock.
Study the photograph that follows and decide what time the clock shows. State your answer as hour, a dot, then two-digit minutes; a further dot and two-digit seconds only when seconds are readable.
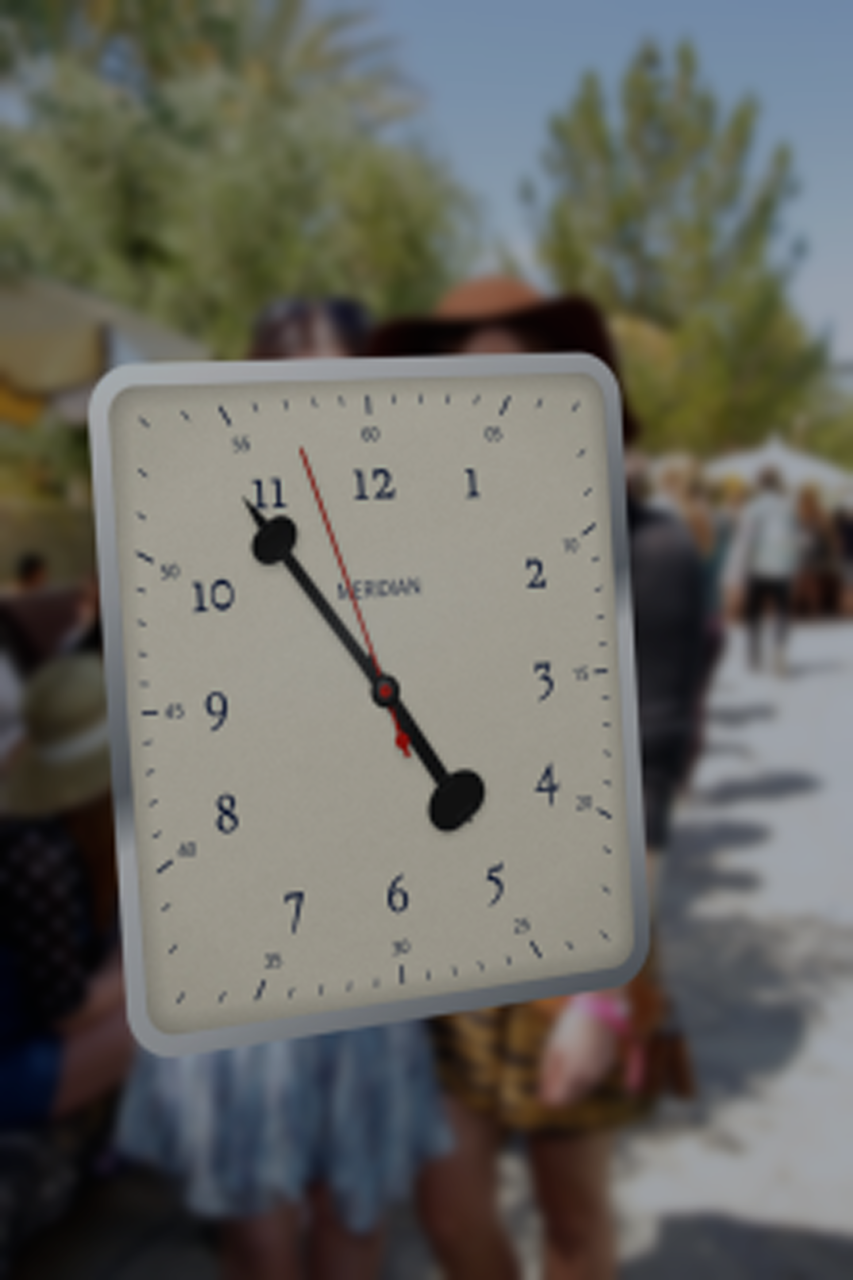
4.53.57
